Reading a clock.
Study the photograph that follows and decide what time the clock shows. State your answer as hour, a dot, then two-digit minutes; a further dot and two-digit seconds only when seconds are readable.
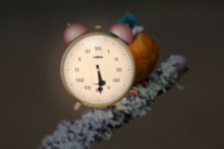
5.29
